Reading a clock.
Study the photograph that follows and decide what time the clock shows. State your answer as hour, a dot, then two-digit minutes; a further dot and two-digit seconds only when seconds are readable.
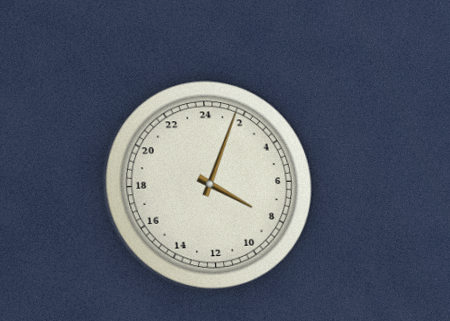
8.04
